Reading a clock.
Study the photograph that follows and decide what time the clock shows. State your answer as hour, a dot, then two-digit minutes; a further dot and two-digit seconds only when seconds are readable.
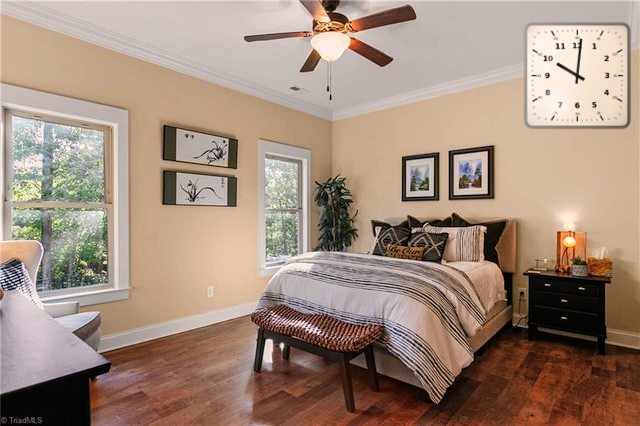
10.01
